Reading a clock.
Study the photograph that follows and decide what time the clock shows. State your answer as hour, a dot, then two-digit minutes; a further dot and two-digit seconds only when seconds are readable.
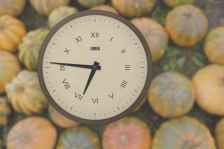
6.46
